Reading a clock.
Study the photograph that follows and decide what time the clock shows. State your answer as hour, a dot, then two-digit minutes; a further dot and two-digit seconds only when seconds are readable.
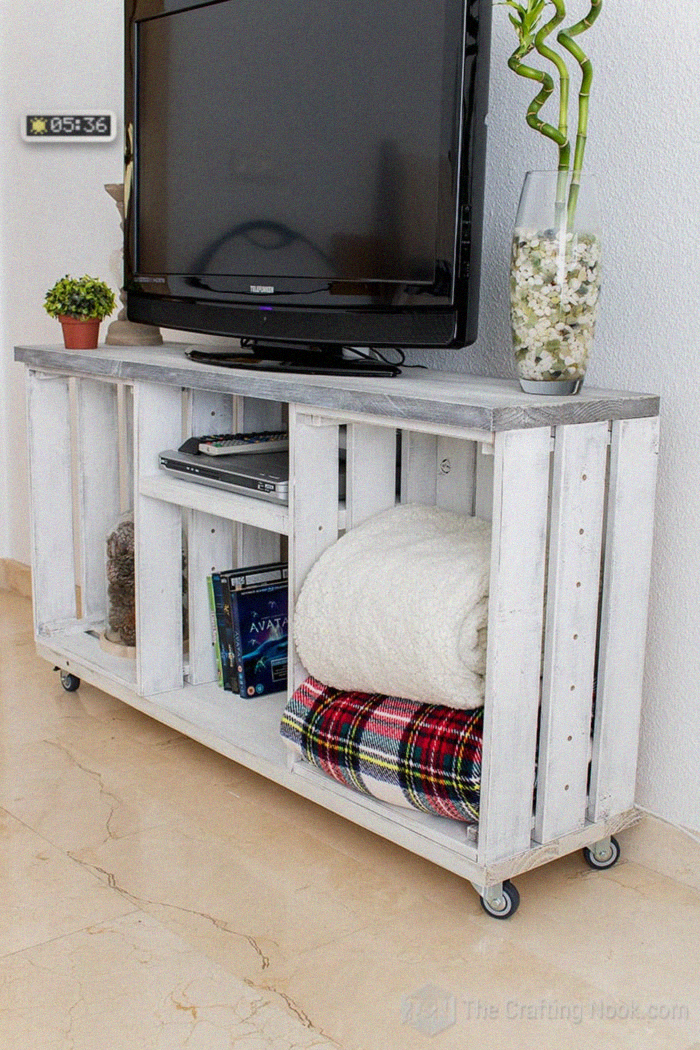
5.36
